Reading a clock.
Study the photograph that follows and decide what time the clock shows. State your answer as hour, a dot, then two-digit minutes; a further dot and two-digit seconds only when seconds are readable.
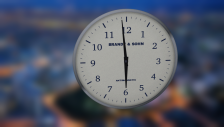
5.59
